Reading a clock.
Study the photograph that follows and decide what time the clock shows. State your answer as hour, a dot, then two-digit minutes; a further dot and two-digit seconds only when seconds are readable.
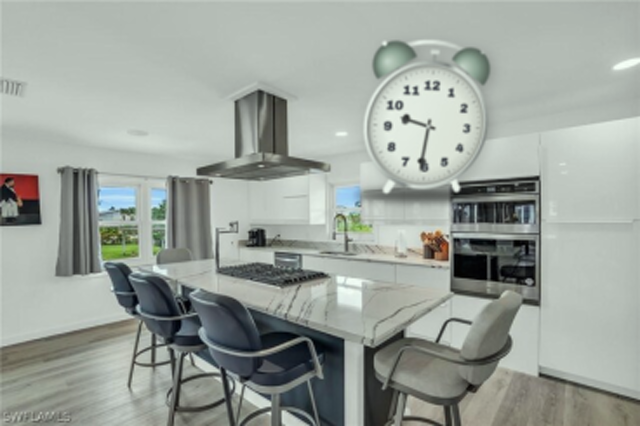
9.31
